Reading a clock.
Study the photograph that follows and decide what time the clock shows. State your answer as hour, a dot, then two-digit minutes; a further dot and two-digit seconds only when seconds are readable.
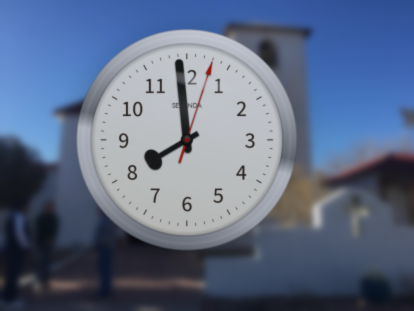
7.59.03
